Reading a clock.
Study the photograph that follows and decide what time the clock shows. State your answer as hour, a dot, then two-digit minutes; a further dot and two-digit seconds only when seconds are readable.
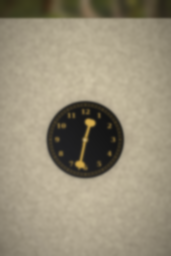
12.32
